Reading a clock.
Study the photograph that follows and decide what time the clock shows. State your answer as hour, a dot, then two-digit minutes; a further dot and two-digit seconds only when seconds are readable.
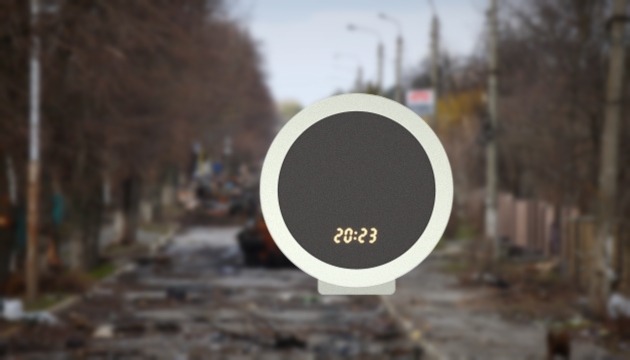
20.23
